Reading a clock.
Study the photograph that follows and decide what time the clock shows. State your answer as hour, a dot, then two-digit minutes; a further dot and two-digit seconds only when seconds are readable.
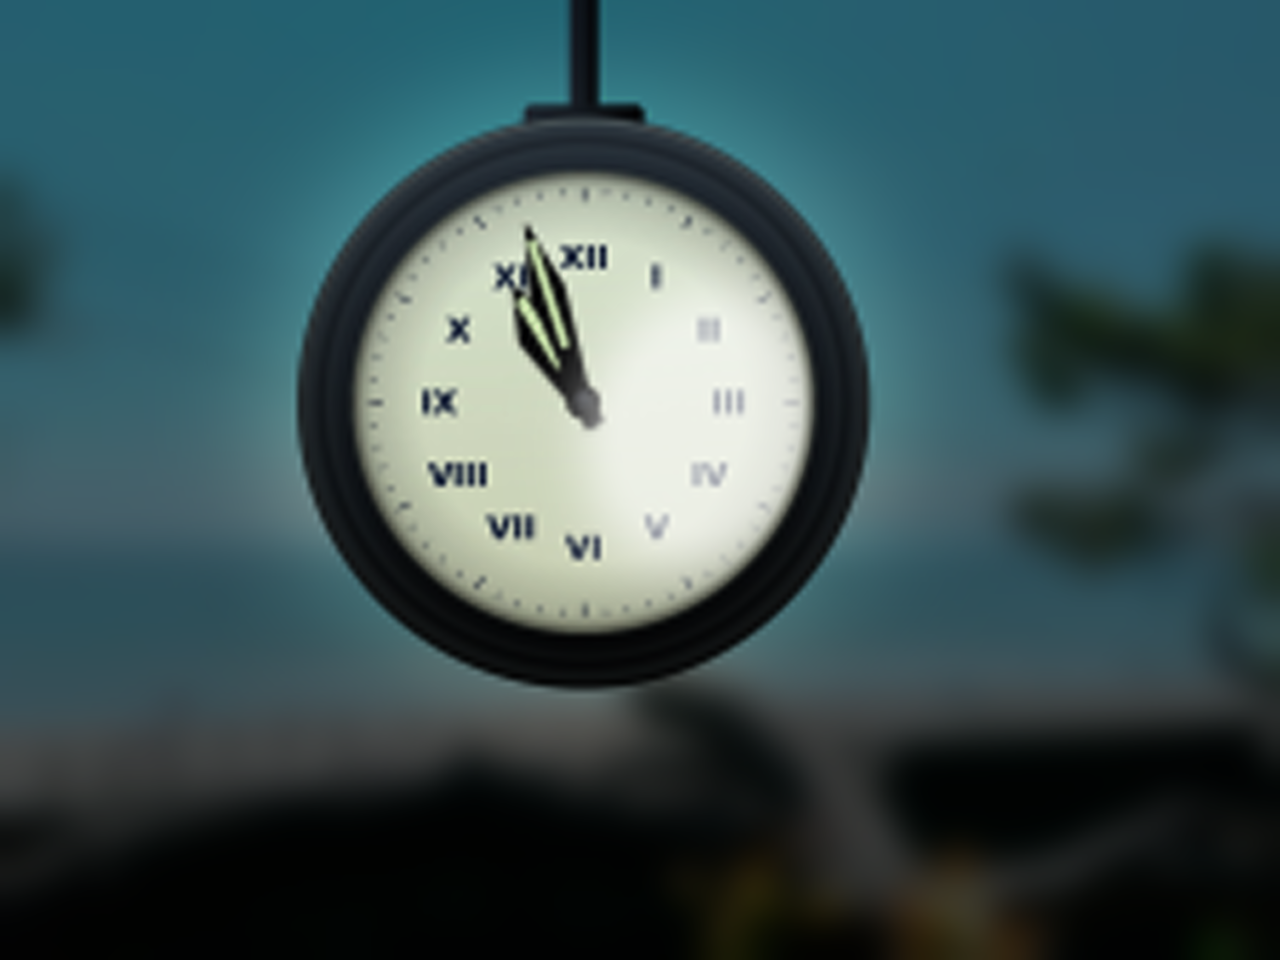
10.57
